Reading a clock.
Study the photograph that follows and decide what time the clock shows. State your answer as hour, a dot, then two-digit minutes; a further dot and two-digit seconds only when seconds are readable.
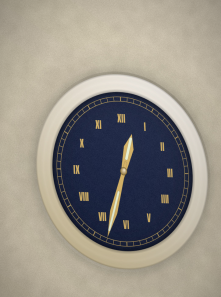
12.33
